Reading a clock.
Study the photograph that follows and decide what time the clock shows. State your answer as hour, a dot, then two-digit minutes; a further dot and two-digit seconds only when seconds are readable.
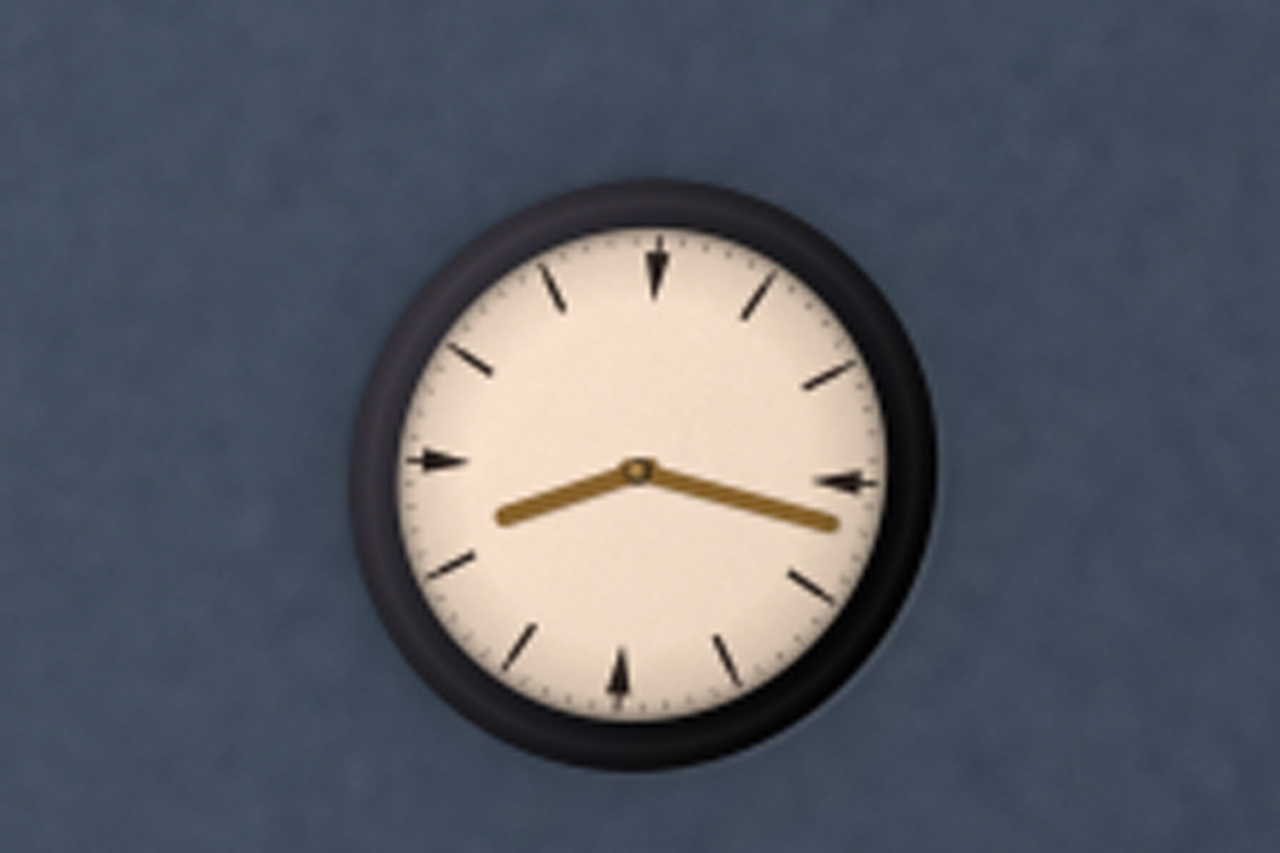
8.17
